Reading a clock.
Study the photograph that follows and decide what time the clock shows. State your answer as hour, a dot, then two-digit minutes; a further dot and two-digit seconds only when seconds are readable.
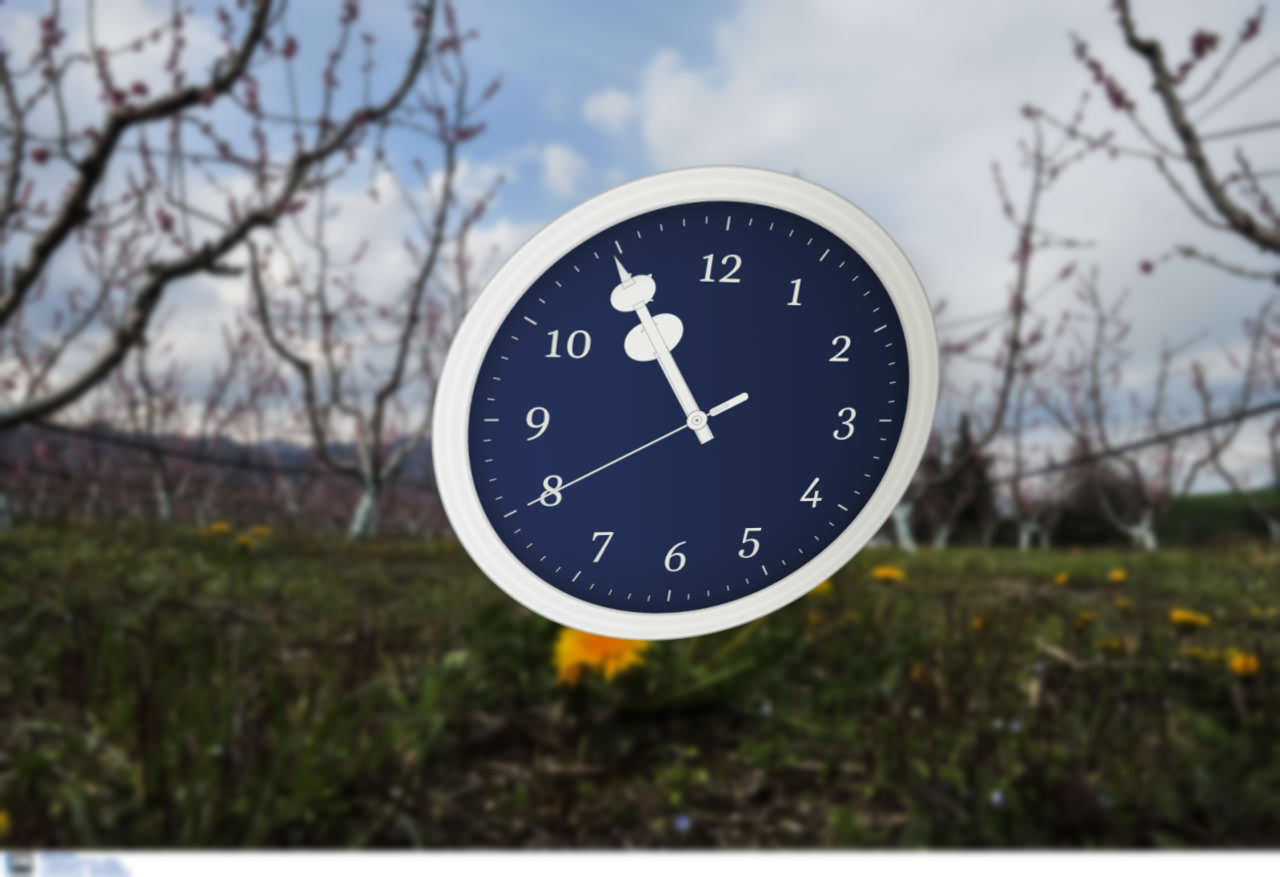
10.54.40
